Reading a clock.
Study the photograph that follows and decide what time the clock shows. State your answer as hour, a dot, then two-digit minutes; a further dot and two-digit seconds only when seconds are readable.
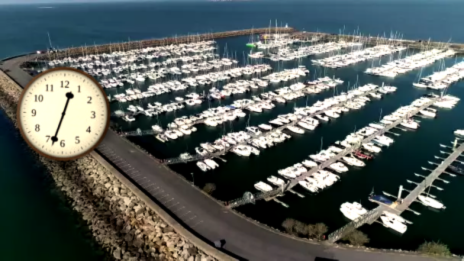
12.33
